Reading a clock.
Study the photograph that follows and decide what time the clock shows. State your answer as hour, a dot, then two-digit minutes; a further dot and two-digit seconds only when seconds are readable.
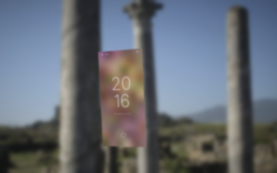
20.16
